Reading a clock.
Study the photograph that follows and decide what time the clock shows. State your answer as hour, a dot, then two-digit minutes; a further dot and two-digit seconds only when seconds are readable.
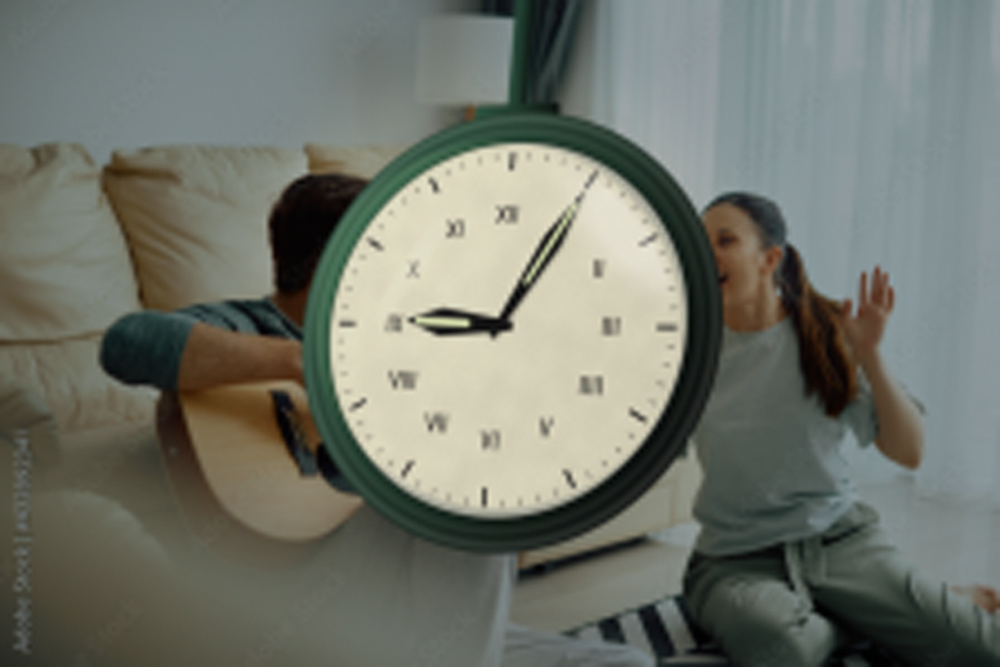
9.05
